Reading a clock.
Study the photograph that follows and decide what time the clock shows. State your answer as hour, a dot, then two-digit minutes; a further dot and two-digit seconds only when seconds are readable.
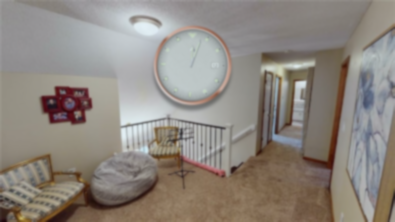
12.03
